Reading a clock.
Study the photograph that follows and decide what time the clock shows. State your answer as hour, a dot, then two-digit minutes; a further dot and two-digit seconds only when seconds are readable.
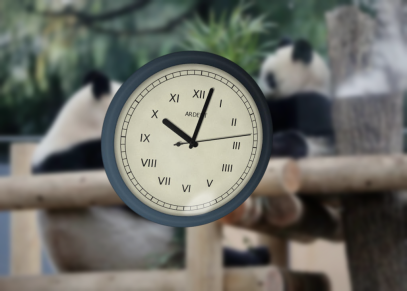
10.02.13
